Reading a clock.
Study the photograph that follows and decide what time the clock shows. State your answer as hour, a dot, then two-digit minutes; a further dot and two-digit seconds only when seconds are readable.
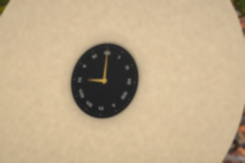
9.00
